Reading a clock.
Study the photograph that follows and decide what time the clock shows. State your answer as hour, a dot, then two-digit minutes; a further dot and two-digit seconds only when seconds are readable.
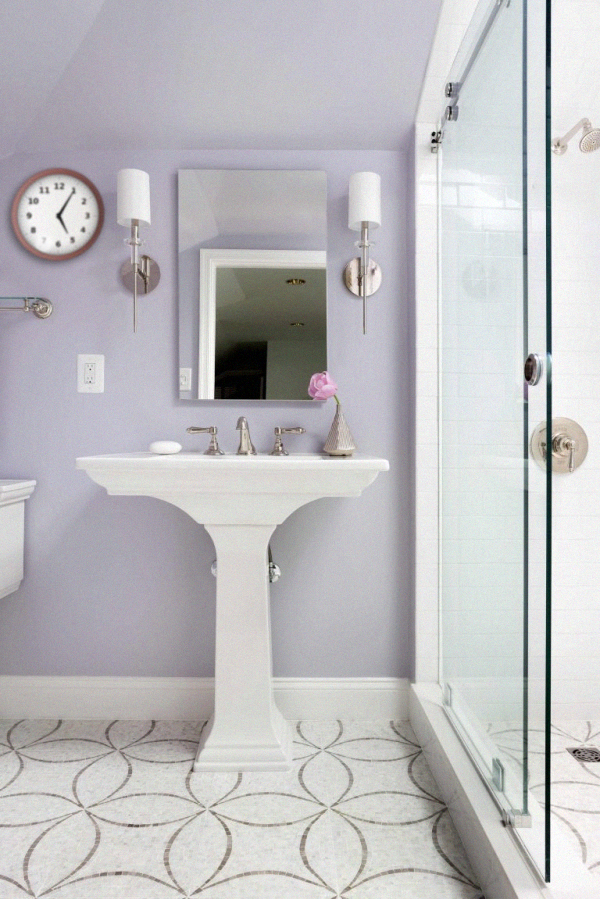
5.05
